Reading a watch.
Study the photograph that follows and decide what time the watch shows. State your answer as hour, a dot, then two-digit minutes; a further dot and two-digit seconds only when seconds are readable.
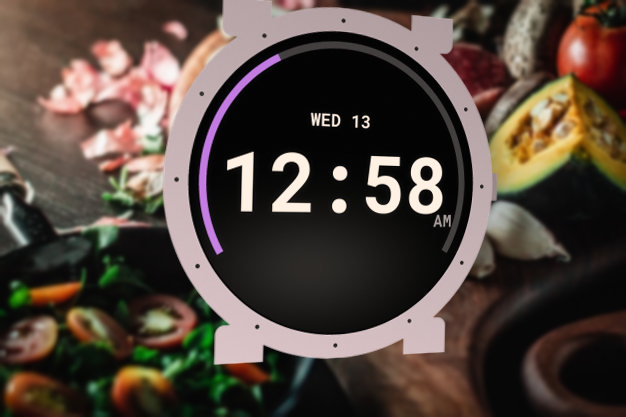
12.58
